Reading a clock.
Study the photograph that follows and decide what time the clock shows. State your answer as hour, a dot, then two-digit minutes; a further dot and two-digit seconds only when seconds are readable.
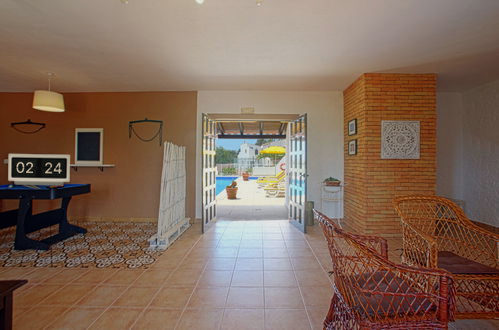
2.24
